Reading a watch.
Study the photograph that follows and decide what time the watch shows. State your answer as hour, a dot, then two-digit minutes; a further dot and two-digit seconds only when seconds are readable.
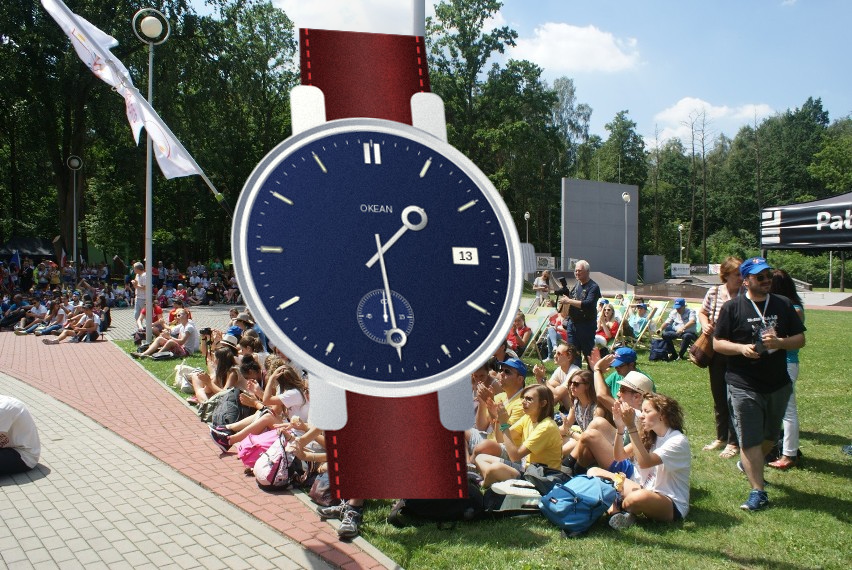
1.29
